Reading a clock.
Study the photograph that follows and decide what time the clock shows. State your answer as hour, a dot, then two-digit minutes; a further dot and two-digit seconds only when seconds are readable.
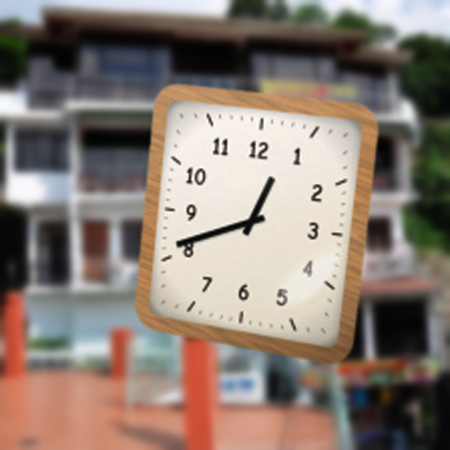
12.41
